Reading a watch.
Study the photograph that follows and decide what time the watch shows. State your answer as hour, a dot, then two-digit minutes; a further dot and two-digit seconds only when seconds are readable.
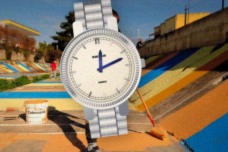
12.12
